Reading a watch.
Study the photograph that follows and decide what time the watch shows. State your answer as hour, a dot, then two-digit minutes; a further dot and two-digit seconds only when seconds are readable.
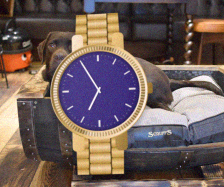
6.55
